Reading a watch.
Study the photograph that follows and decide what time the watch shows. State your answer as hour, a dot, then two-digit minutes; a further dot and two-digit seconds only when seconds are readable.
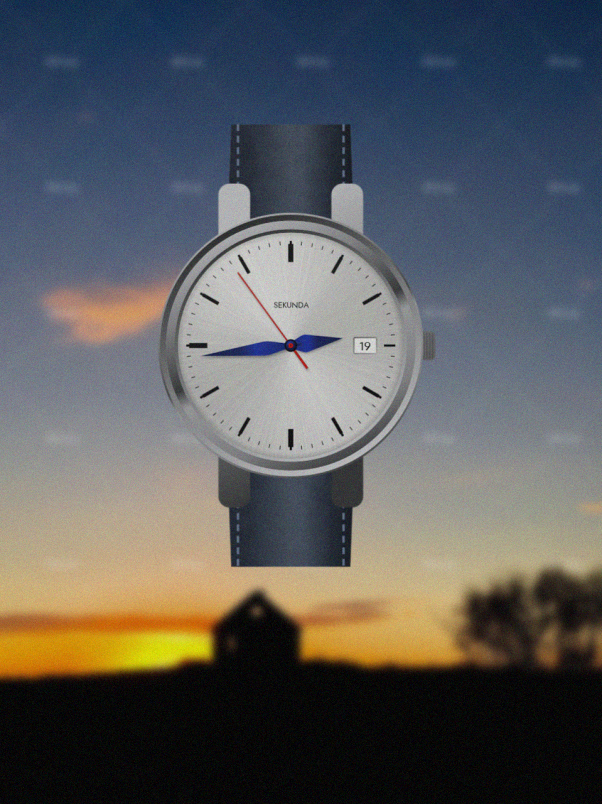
2.43.54
